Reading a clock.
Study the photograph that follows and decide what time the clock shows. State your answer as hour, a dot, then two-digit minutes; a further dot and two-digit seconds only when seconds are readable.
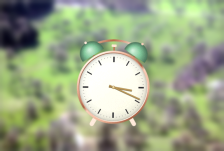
3.19
